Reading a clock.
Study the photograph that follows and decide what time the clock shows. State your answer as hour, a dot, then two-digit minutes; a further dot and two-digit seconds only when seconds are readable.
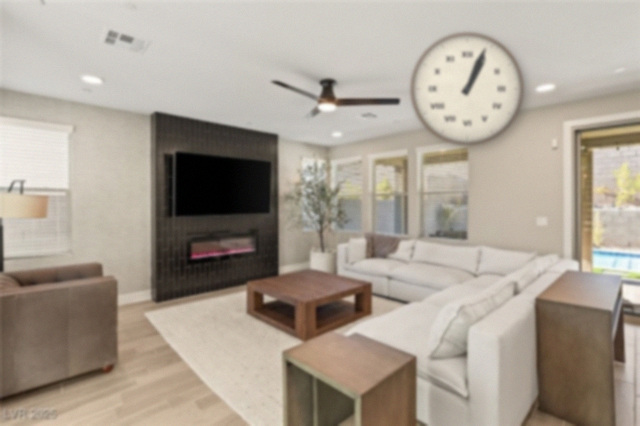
1.04
